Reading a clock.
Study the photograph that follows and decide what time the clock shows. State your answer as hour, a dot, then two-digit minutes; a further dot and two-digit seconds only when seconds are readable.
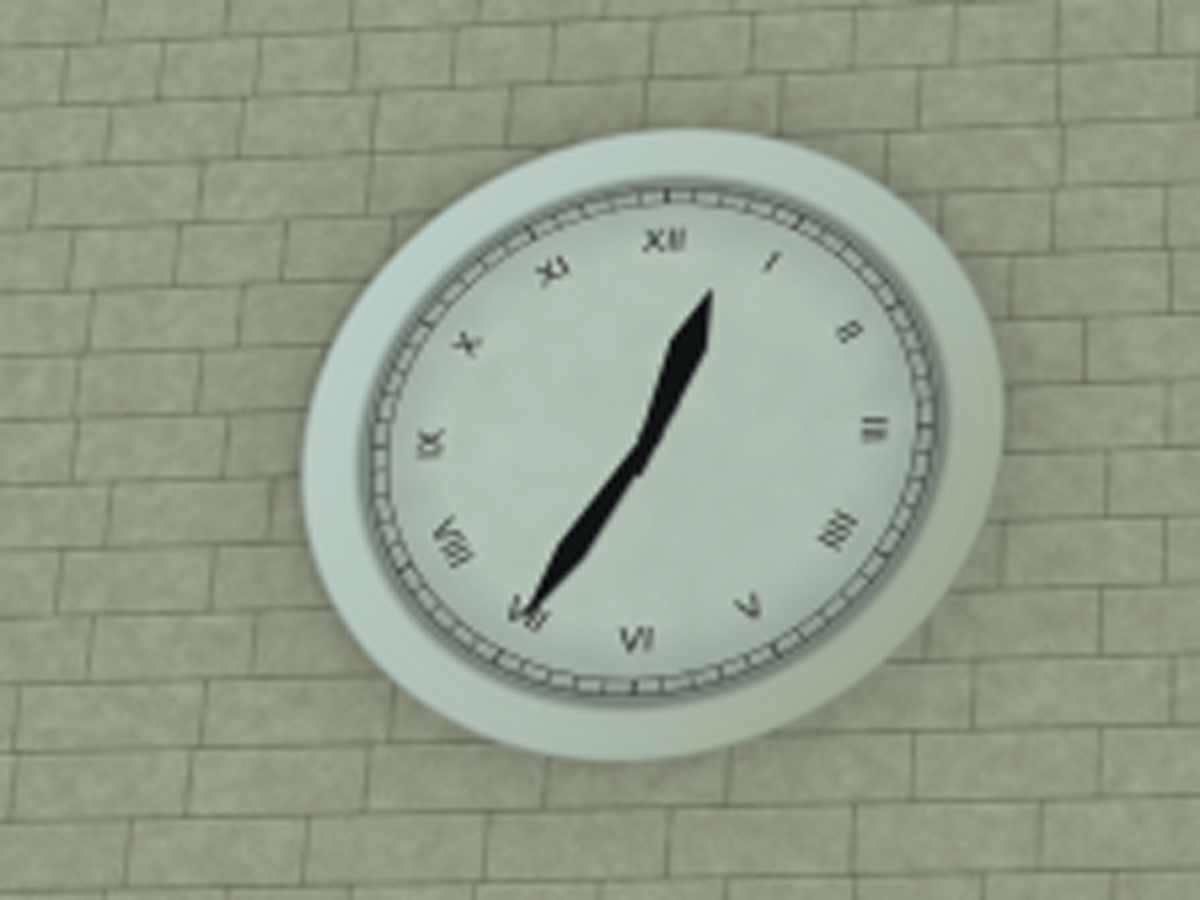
12.35
